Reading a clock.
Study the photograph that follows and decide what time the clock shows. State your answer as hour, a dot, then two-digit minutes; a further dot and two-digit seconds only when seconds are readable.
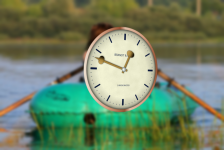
12.48
